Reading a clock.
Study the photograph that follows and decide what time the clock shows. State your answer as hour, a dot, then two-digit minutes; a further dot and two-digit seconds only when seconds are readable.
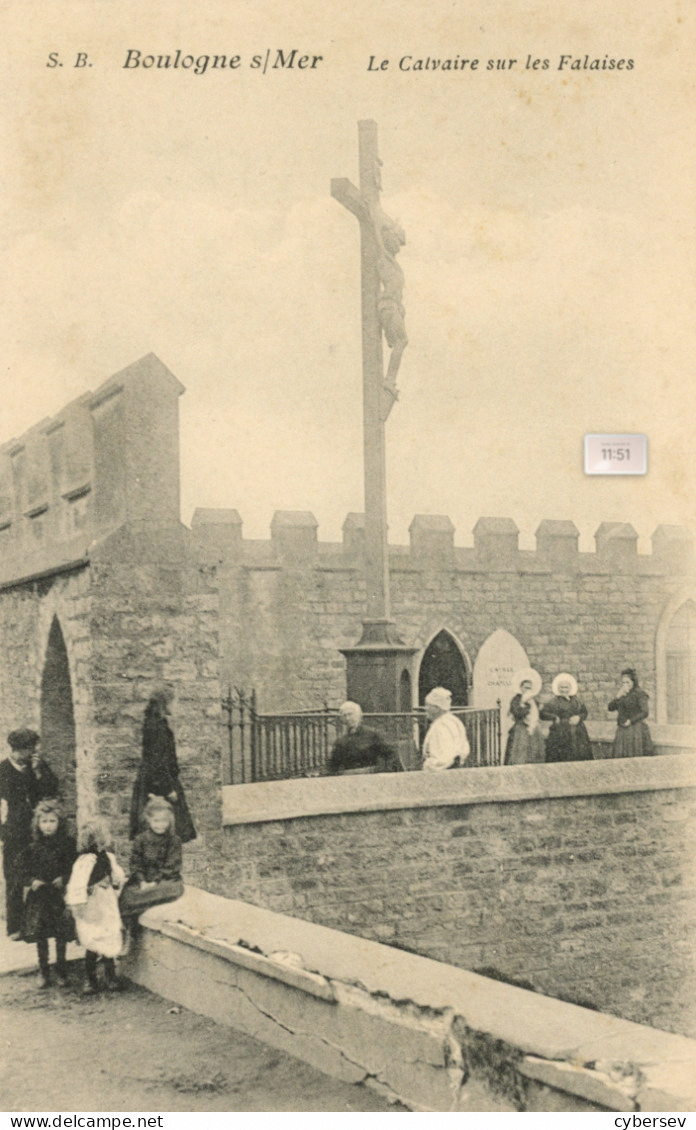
11.51
